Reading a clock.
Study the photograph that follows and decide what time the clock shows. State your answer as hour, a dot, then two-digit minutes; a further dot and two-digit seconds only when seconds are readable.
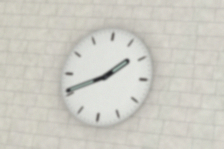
1.41
